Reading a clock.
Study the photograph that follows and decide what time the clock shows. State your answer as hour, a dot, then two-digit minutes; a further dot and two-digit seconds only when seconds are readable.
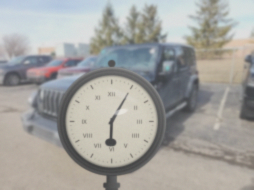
6.05
